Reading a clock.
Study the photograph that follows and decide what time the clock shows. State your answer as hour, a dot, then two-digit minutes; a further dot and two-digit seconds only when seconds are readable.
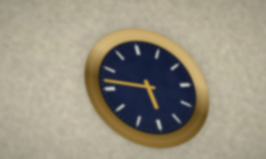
5.47
